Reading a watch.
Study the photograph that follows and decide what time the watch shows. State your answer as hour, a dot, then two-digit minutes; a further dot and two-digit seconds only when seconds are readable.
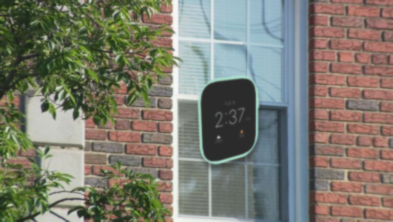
2.37
